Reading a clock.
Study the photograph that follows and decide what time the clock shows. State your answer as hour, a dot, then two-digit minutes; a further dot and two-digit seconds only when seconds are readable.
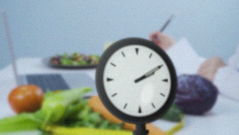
2.10
